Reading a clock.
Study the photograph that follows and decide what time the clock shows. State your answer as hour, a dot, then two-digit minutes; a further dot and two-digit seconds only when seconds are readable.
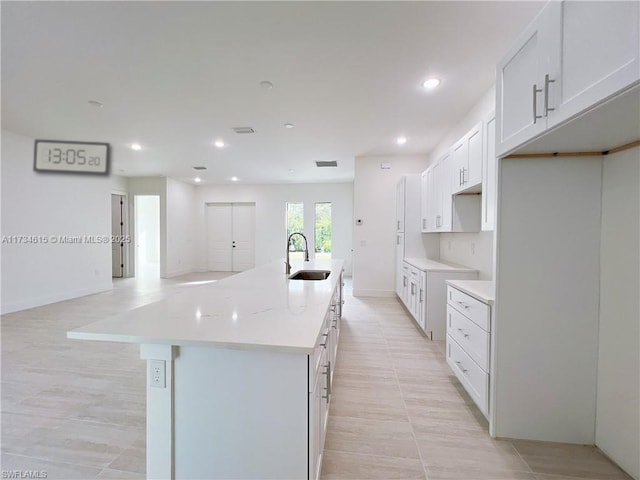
13.05
